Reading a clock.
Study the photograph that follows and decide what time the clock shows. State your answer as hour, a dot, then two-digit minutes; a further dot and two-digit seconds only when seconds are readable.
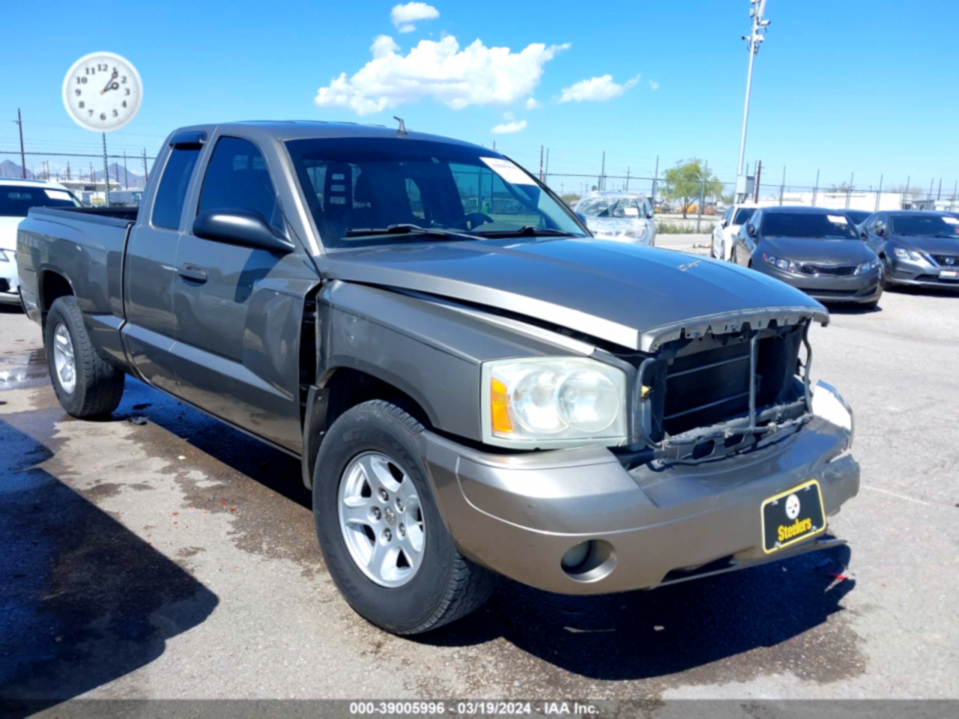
2.06
